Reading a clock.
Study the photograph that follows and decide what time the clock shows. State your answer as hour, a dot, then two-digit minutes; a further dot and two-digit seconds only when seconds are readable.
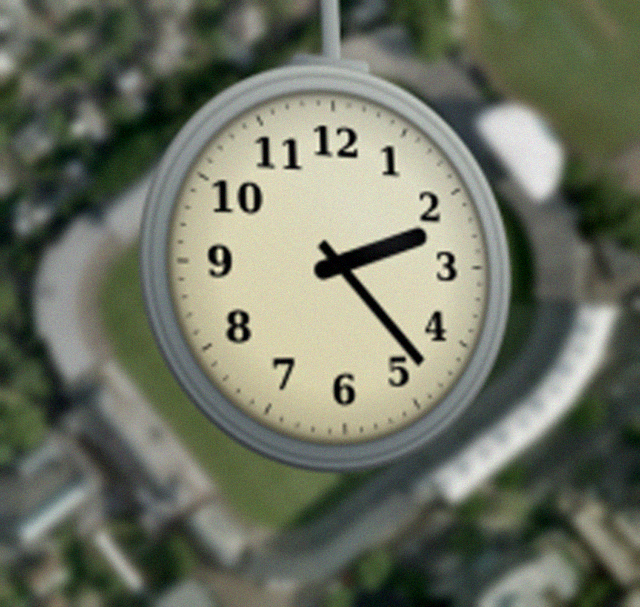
2.23
